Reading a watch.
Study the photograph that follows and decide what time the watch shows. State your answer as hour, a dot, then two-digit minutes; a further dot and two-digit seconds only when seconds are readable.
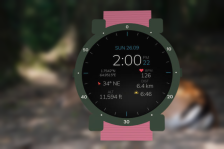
2.00
